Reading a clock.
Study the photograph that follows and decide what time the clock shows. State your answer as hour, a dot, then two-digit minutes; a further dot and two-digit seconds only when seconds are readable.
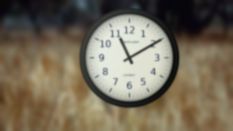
11.10
